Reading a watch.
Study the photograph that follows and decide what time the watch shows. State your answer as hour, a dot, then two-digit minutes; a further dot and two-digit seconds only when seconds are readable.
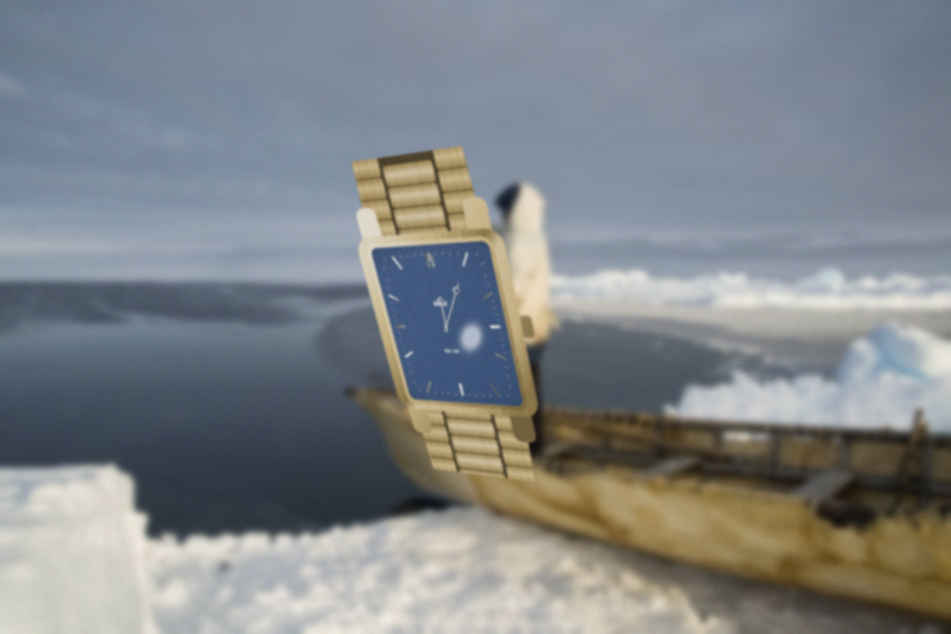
12.05
